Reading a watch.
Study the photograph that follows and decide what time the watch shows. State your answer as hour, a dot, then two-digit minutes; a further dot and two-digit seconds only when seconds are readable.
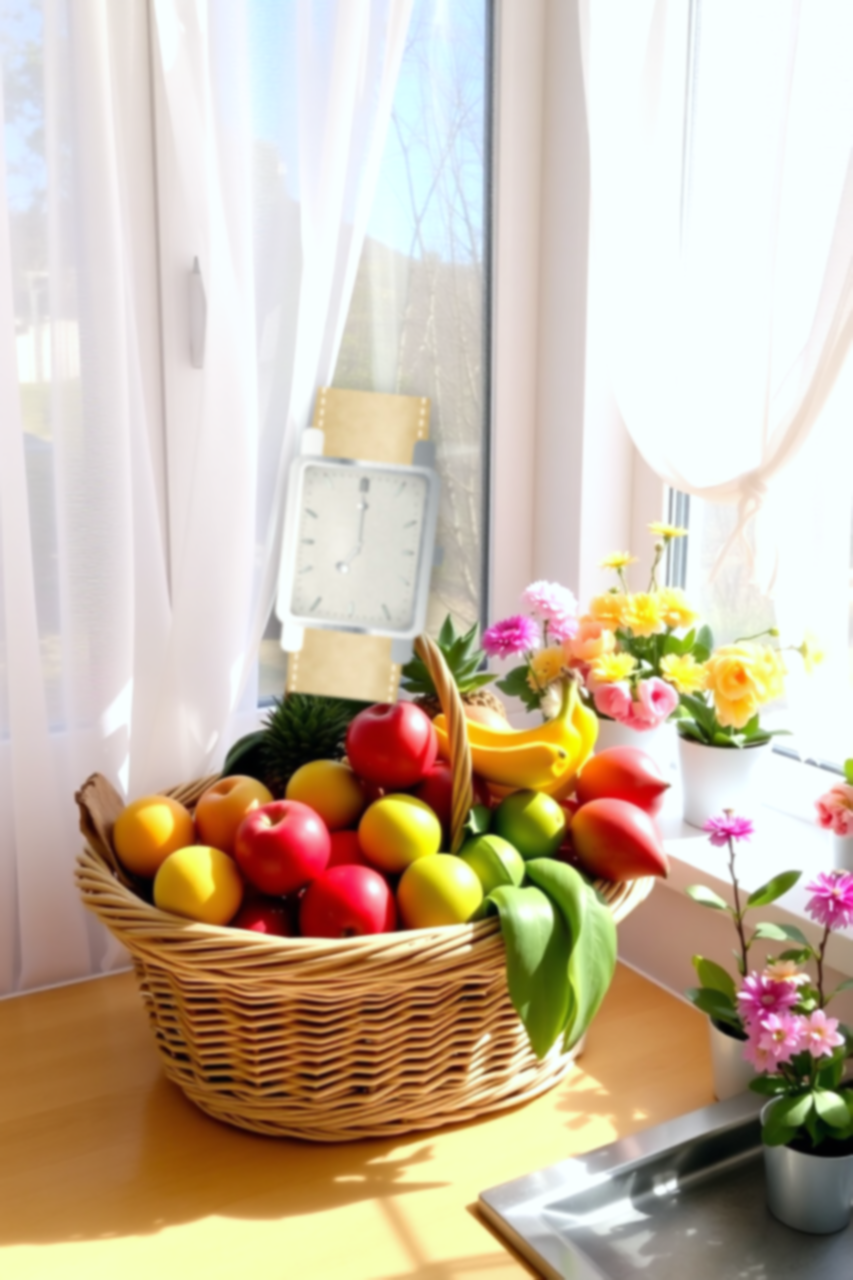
7.00
